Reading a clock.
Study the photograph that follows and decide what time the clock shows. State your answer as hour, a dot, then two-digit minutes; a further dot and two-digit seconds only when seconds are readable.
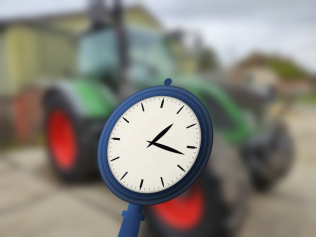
1.17
